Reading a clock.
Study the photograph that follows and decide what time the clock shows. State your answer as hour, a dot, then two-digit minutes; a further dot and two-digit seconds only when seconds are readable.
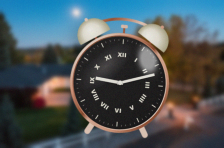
9.12
